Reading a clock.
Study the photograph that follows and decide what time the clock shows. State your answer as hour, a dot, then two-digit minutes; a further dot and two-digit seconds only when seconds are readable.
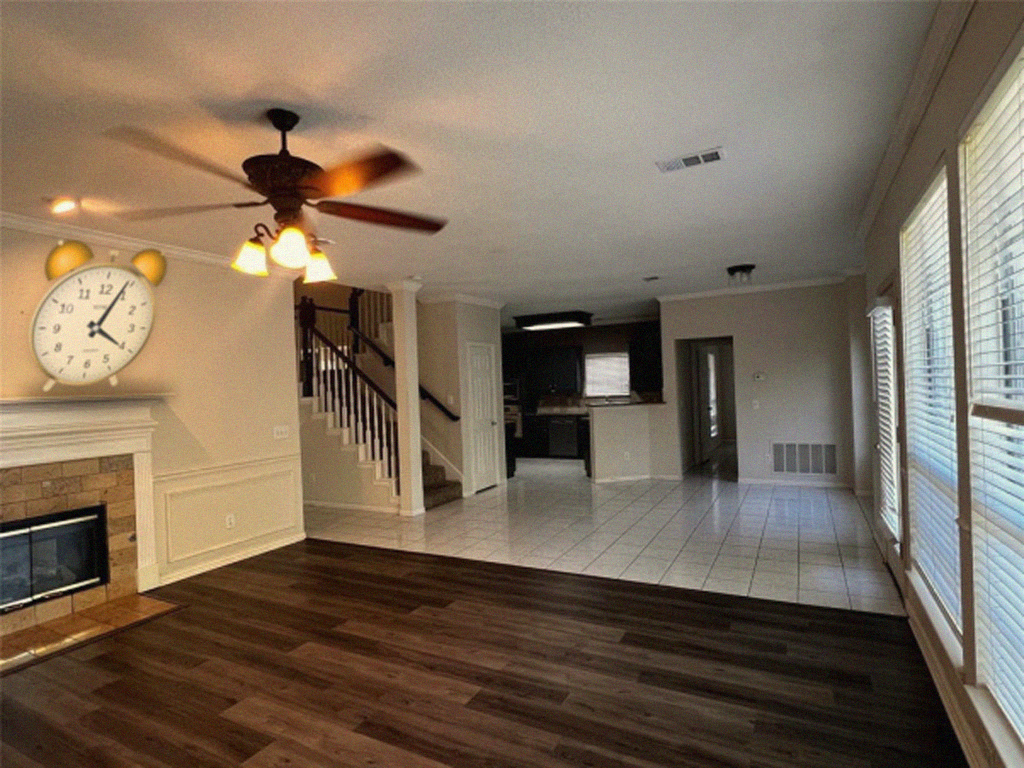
4.04
